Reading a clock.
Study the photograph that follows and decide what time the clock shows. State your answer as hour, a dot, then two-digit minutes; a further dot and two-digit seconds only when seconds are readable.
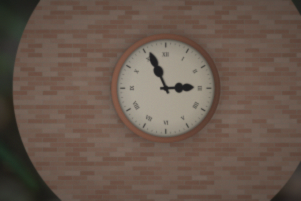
2.56
